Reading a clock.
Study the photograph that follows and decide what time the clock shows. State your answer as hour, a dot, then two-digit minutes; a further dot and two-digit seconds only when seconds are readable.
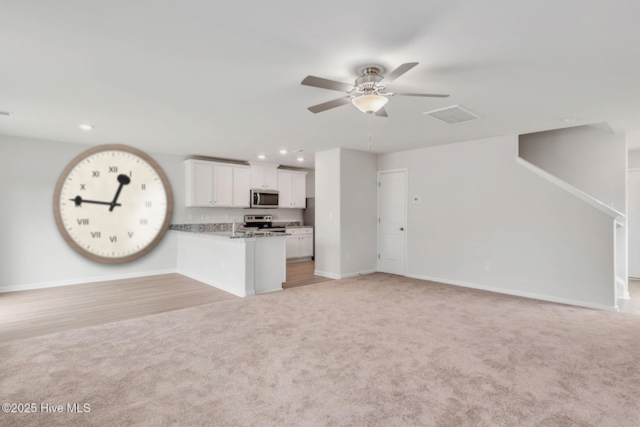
12.46
